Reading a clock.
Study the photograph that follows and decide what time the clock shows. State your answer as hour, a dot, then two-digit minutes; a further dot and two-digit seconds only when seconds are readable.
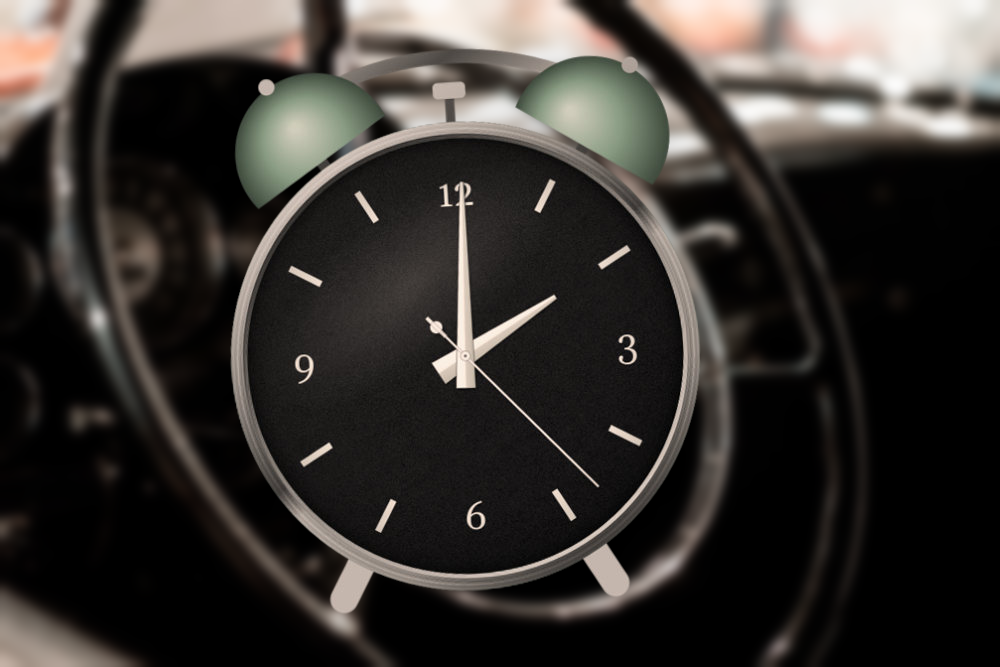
2.00.23
